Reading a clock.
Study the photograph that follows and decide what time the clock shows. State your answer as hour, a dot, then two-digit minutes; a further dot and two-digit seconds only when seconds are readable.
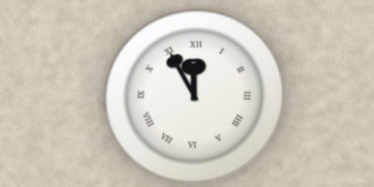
11.55
